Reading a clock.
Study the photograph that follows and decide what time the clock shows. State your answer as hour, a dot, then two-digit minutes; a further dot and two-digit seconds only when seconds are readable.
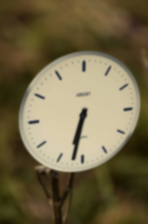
6.32
